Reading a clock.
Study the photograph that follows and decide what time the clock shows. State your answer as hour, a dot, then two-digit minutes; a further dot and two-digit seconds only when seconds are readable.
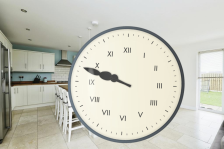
9.48
